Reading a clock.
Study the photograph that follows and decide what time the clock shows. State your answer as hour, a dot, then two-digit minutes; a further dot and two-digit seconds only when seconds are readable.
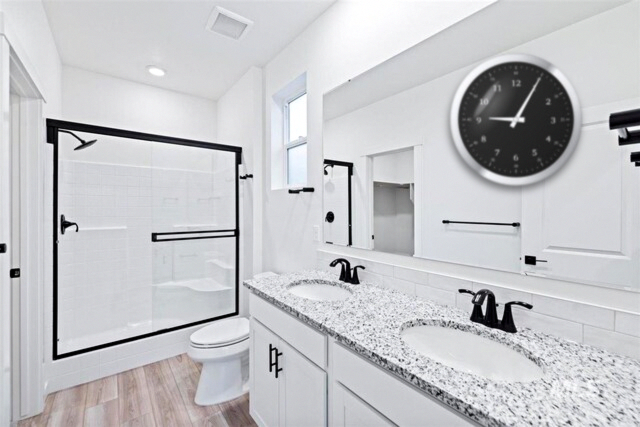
9.05
